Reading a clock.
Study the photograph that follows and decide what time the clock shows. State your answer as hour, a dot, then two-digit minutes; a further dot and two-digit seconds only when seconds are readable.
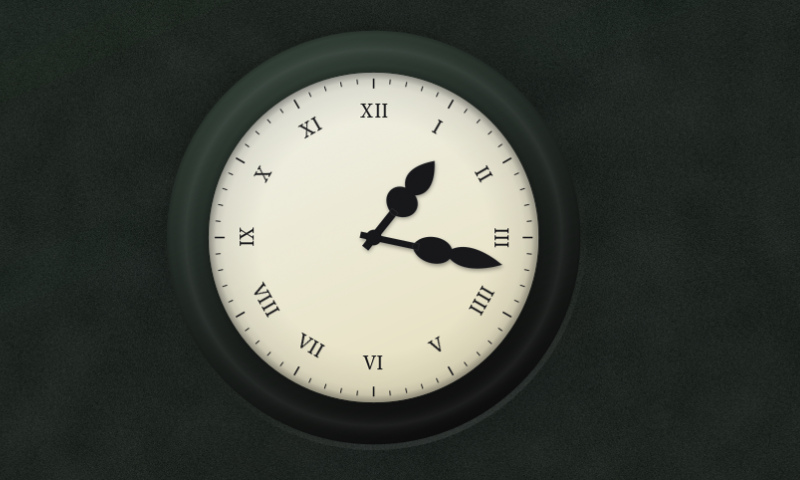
1.17
